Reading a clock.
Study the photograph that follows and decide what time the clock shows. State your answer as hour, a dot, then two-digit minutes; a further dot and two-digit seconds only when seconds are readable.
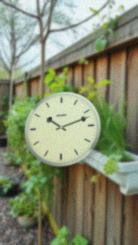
10.12
